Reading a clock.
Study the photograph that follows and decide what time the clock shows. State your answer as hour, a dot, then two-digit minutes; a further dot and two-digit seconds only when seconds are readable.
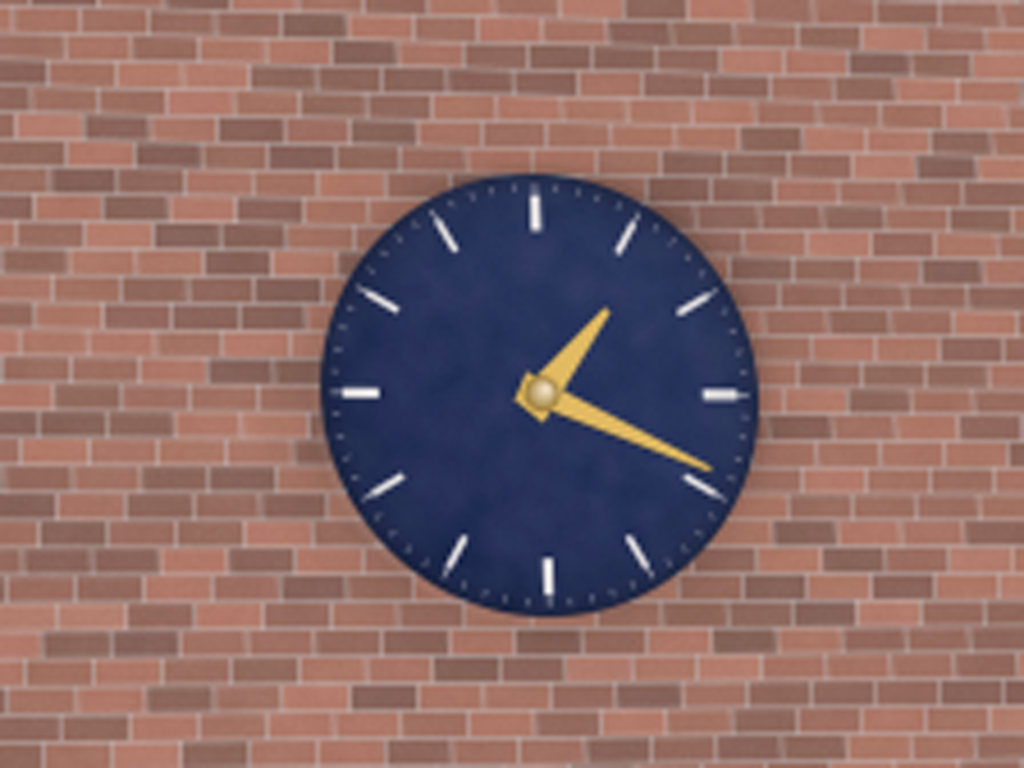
1.19
